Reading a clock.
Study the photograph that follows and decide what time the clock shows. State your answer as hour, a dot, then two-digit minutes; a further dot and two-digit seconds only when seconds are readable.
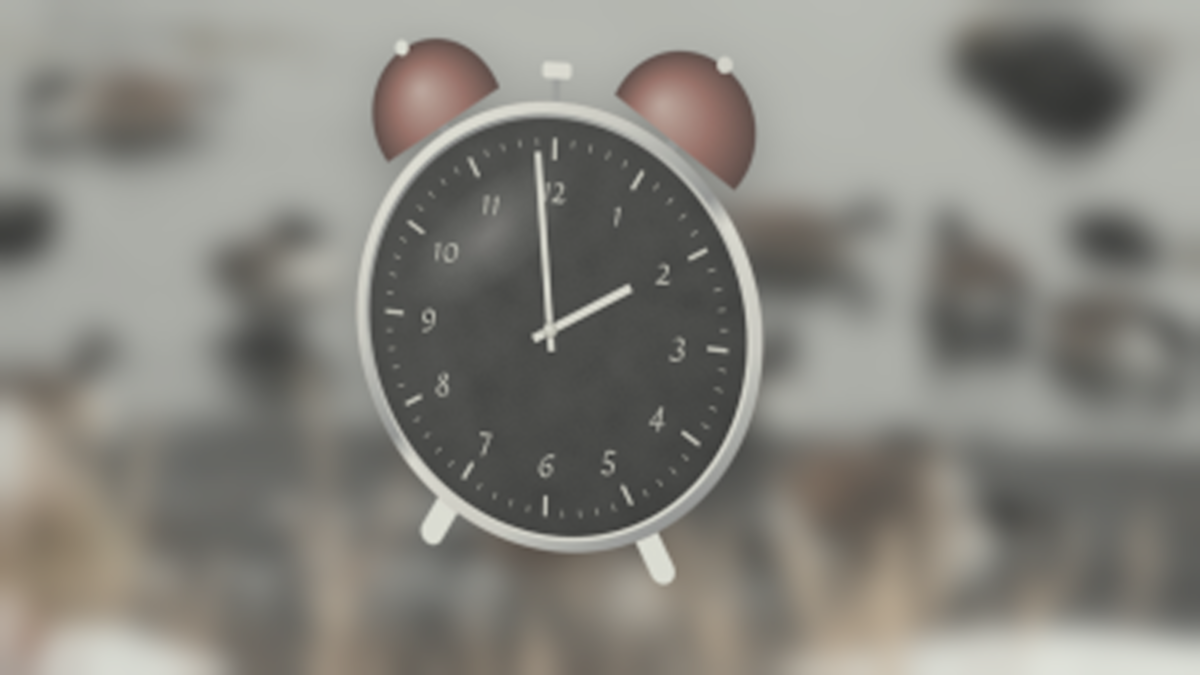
1.59
